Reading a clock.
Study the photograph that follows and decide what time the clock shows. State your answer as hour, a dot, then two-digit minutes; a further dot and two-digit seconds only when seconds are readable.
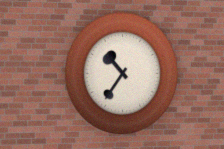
10.36
